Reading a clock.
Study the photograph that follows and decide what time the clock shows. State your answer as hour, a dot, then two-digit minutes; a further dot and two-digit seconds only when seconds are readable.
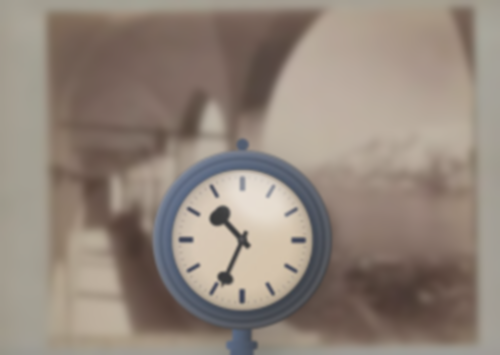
10.34
